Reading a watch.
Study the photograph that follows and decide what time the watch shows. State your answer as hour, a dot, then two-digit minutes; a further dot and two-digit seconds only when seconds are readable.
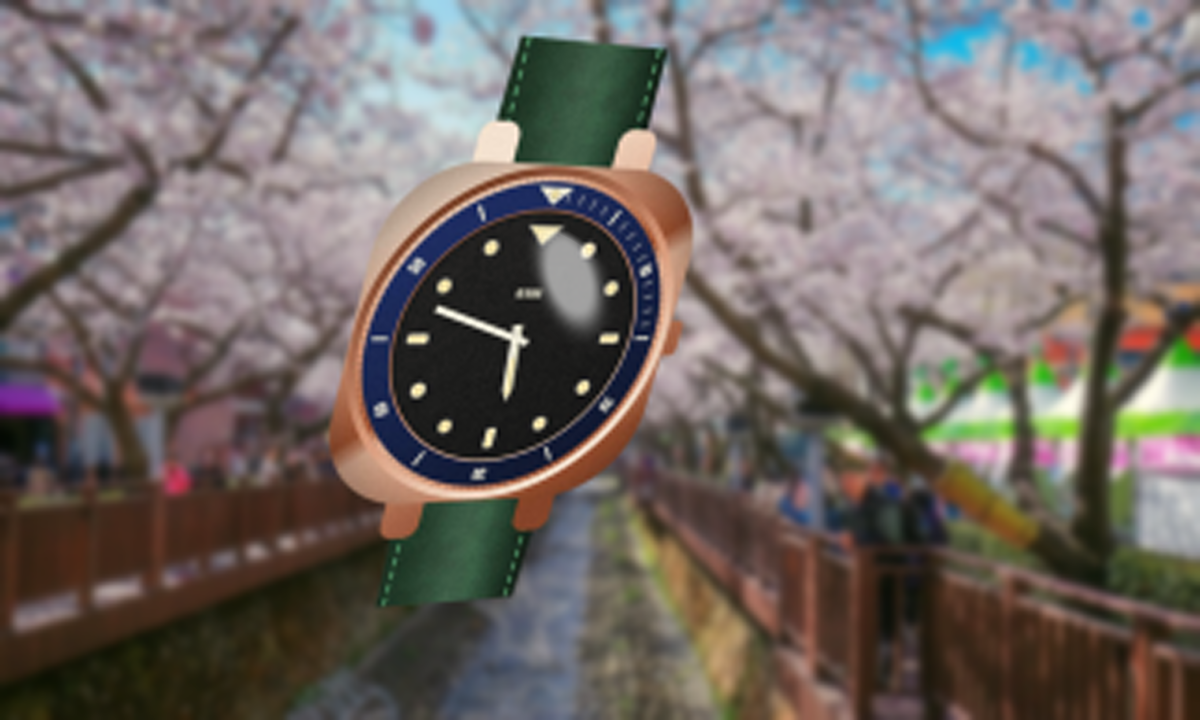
5.48
